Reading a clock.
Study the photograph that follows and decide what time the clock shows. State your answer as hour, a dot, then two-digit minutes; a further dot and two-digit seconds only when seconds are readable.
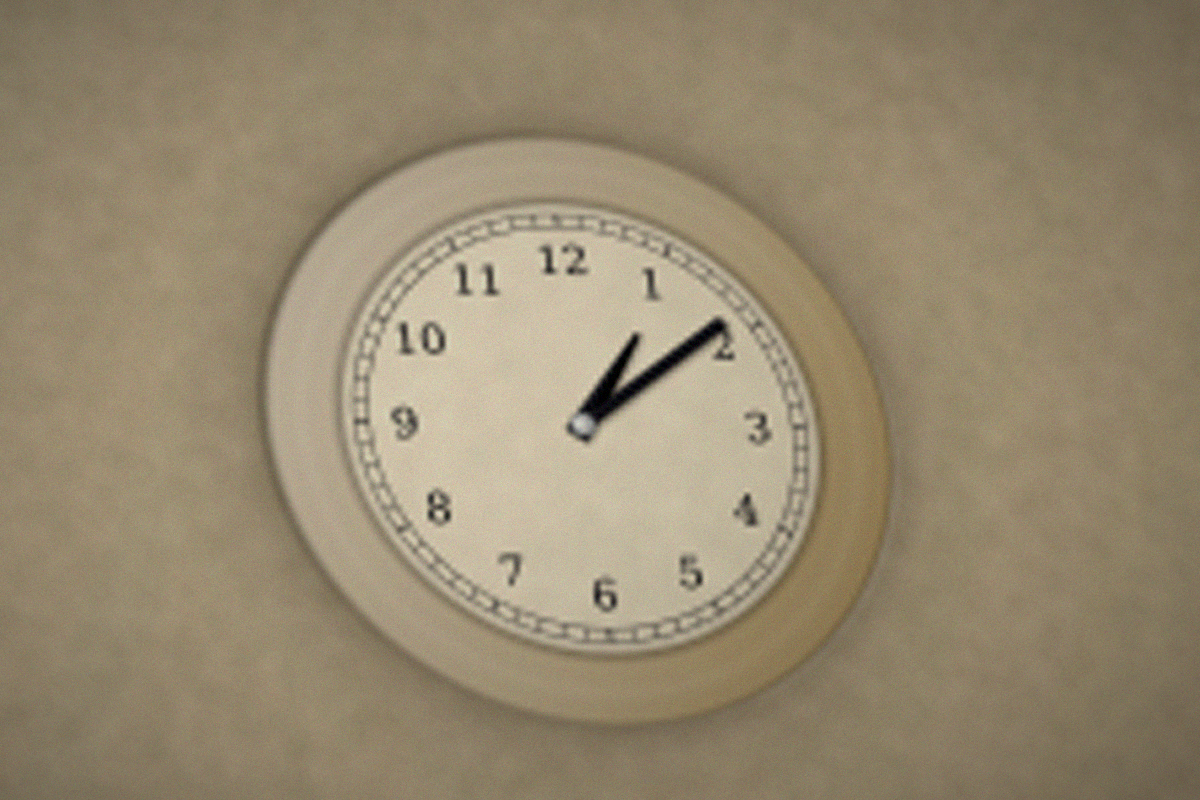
1.09
